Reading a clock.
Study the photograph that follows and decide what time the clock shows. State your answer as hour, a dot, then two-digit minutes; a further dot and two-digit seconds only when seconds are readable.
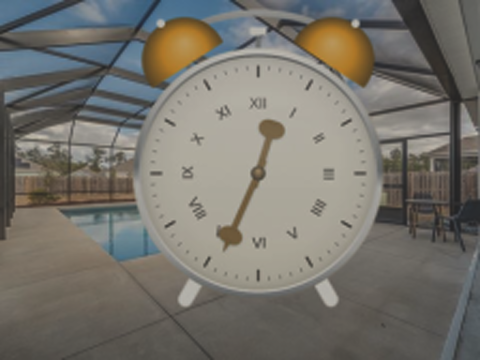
12.34
